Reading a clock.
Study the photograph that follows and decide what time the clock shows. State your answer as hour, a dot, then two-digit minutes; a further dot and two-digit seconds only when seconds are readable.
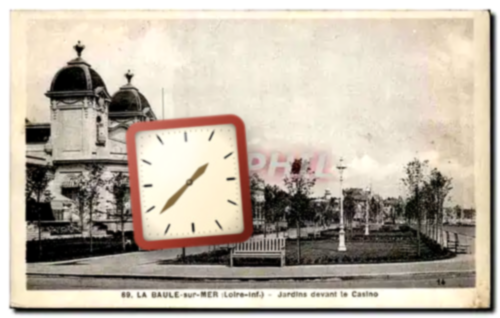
1.38
